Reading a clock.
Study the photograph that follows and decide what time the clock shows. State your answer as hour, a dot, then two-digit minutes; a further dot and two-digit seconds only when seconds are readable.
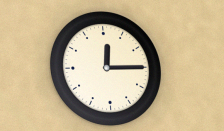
12.15
